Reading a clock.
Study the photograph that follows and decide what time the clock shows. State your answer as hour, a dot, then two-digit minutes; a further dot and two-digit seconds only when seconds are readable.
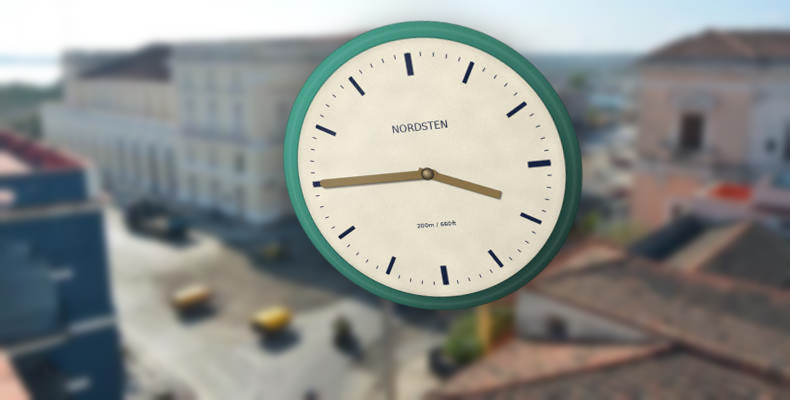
3.45
